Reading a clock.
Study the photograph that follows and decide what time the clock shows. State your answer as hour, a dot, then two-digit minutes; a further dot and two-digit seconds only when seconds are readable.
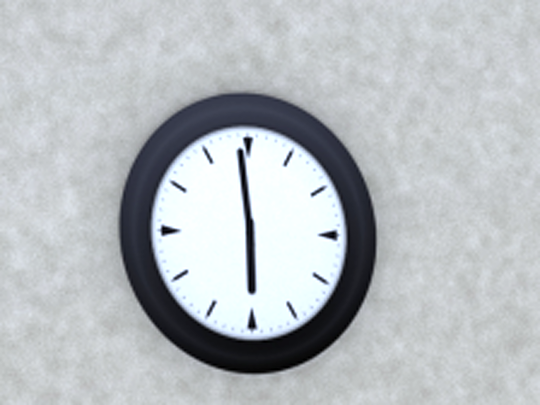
5.59
